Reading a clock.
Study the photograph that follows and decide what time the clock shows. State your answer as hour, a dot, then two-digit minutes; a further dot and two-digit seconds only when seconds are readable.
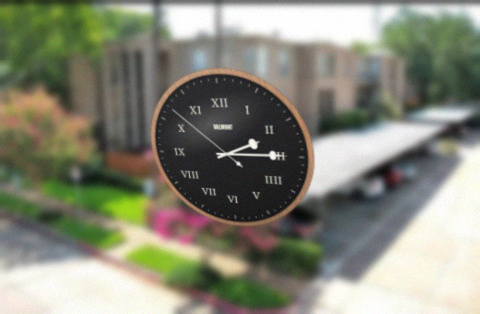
2.14.52
